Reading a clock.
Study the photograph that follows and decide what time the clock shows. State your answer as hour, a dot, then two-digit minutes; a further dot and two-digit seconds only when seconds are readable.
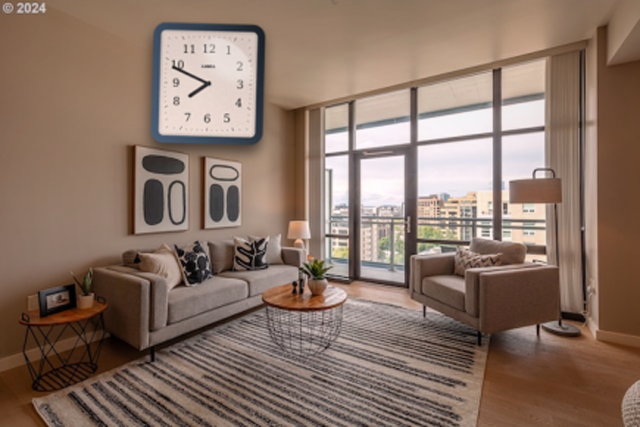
7.49
